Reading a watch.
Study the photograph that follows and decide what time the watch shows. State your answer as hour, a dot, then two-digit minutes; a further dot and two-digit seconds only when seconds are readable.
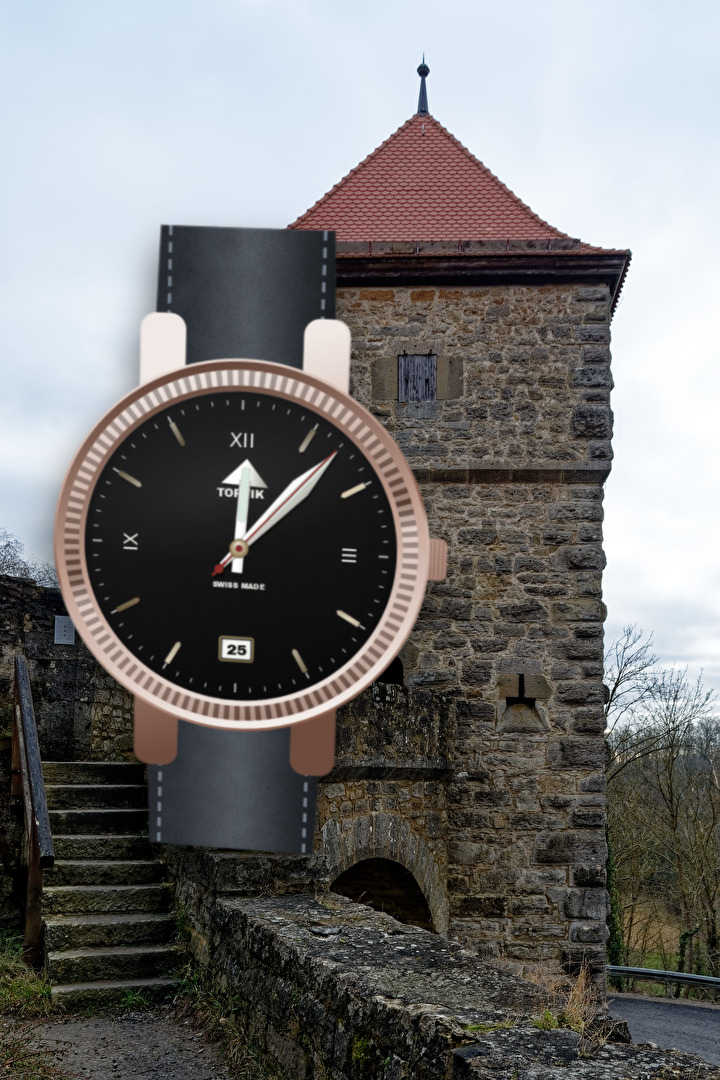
12.07.07
